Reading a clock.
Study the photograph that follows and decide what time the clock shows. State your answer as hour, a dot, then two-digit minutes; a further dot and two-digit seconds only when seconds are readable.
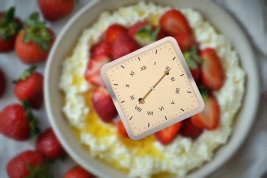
8.11
